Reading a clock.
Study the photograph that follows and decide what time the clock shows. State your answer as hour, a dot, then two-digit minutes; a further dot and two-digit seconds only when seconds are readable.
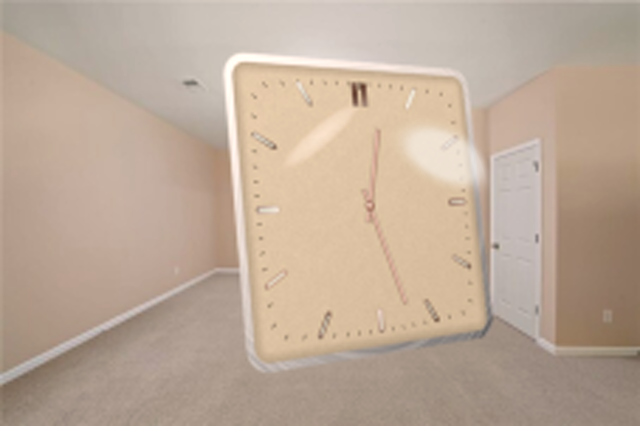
12.27
